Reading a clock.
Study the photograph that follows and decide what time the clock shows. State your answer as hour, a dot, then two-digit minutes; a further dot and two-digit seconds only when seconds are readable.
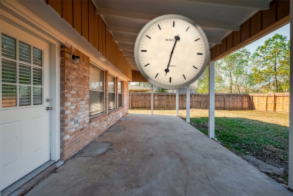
12.32
